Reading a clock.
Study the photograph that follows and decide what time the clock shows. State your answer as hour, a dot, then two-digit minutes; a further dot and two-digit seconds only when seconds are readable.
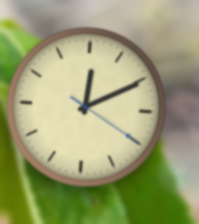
12.10.20
